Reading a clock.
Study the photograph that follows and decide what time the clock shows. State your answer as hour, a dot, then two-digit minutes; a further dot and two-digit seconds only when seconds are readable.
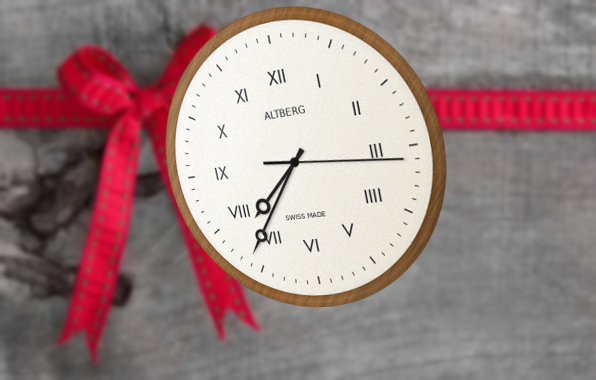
7.36.16
